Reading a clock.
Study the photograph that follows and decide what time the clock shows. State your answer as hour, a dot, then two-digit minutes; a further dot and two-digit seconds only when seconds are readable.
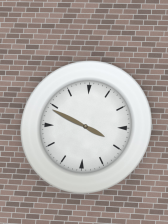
3.49
